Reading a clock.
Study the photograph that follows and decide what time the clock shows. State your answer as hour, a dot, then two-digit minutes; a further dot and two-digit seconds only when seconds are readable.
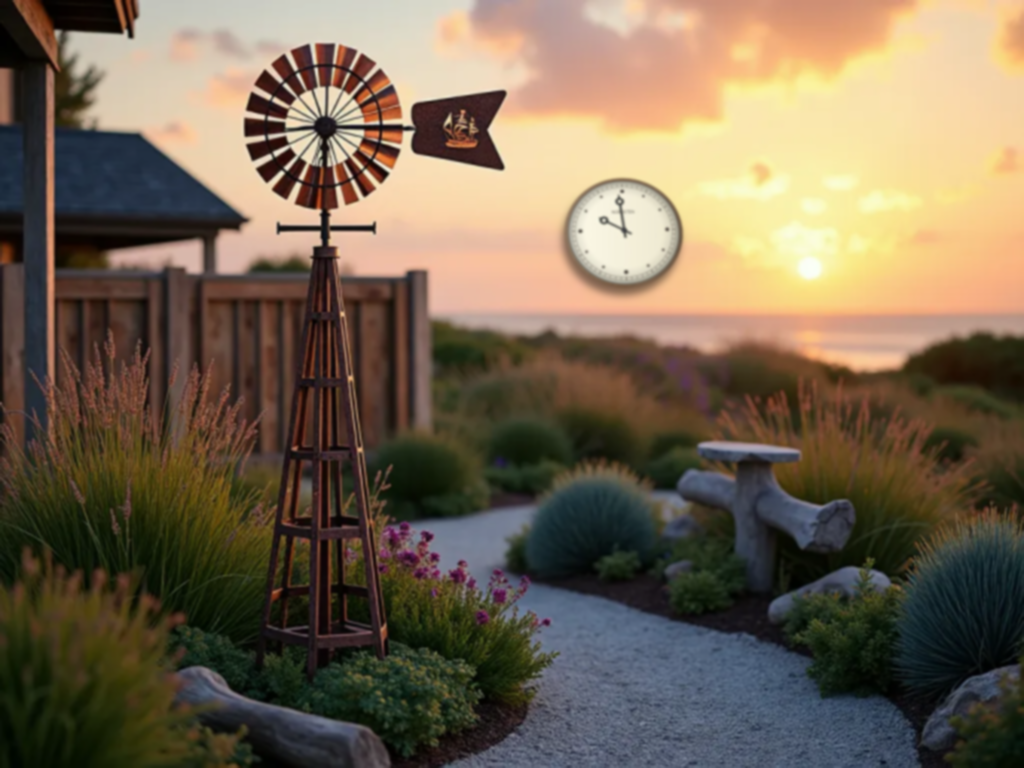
9.59
